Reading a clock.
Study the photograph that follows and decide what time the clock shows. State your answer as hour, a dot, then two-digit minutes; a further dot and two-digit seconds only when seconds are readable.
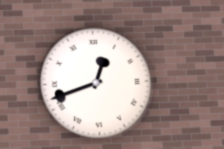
12.42
